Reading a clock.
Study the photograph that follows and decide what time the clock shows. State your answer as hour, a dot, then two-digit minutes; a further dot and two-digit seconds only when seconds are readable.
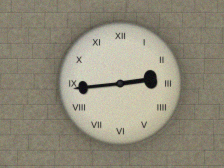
2.44
